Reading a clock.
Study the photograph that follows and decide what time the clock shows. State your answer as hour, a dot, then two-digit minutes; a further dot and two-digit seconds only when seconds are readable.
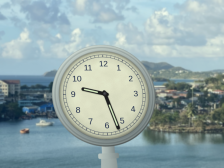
9.27
